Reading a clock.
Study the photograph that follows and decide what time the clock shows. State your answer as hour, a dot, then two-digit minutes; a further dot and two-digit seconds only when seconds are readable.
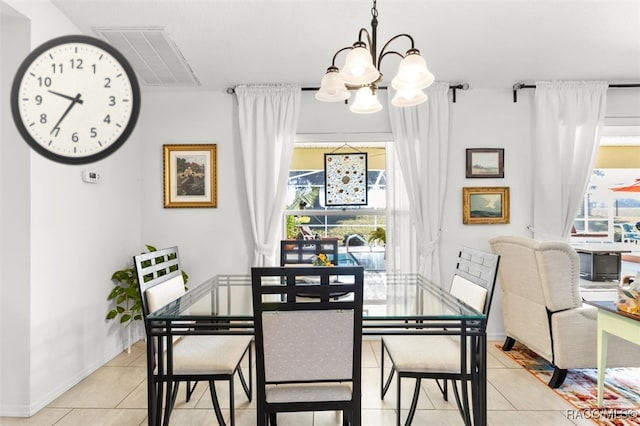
9.36
